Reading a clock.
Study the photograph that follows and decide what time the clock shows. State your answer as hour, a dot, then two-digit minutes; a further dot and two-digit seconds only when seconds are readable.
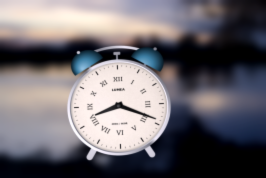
8.19
